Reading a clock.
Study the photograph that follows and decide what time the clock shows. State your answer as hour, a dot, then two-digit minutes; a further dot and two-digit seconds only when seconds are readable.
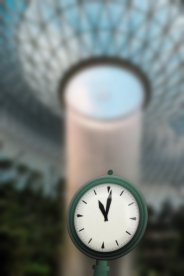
11.01
